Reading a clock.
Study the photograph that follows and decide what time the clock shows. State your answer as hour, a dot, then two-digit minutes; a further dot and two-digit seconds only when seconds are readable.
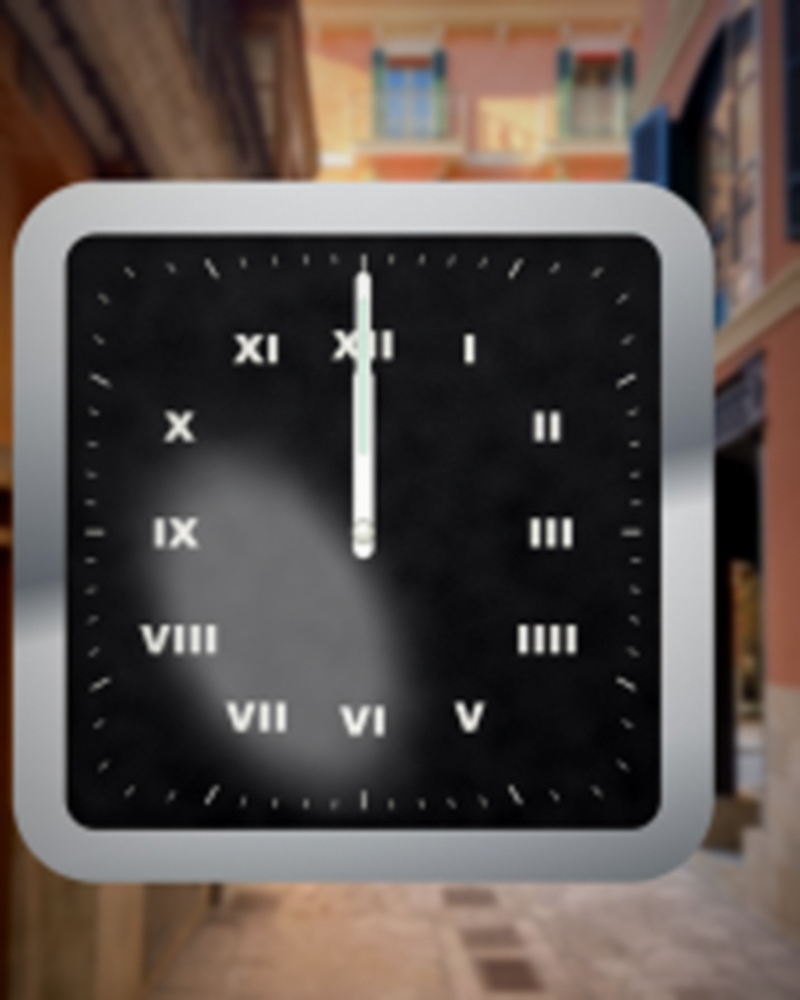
12.00
